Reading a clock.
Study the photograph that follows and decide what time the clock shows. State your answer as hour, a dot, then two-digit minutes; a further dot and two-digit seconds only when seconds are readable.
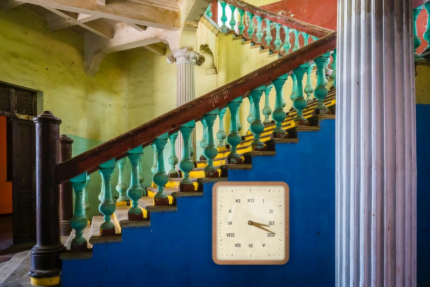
3.19
